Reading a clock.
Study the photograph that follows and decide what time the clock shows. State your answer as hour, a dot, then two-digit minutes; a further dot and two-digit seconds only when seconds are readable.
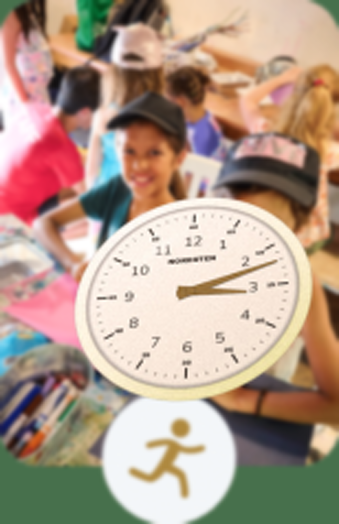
3.12
